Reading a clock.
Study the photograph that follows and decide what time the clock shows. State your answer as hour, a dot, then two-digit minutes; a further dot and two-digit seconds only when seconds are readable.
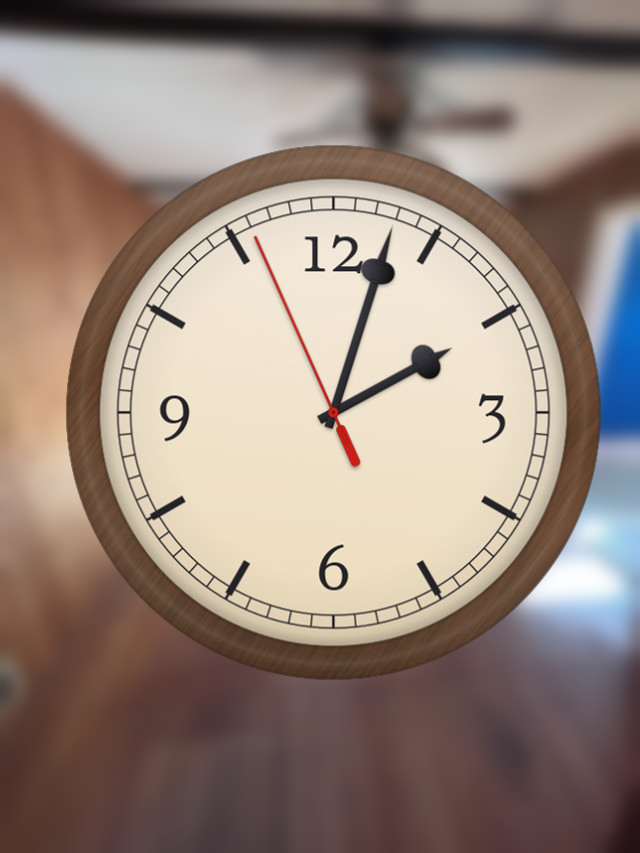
2.02.56
